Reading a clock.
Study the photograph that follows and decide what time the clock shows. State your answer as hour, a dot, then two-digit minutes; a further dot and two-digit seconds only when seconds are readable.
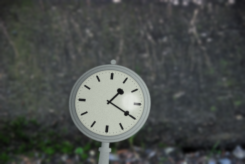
1.20
